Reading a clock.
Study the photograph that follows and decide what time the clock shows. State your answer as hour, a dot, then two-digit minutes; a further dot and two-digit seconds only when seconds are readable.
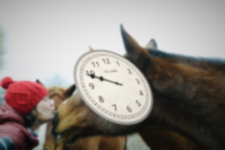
9.49
